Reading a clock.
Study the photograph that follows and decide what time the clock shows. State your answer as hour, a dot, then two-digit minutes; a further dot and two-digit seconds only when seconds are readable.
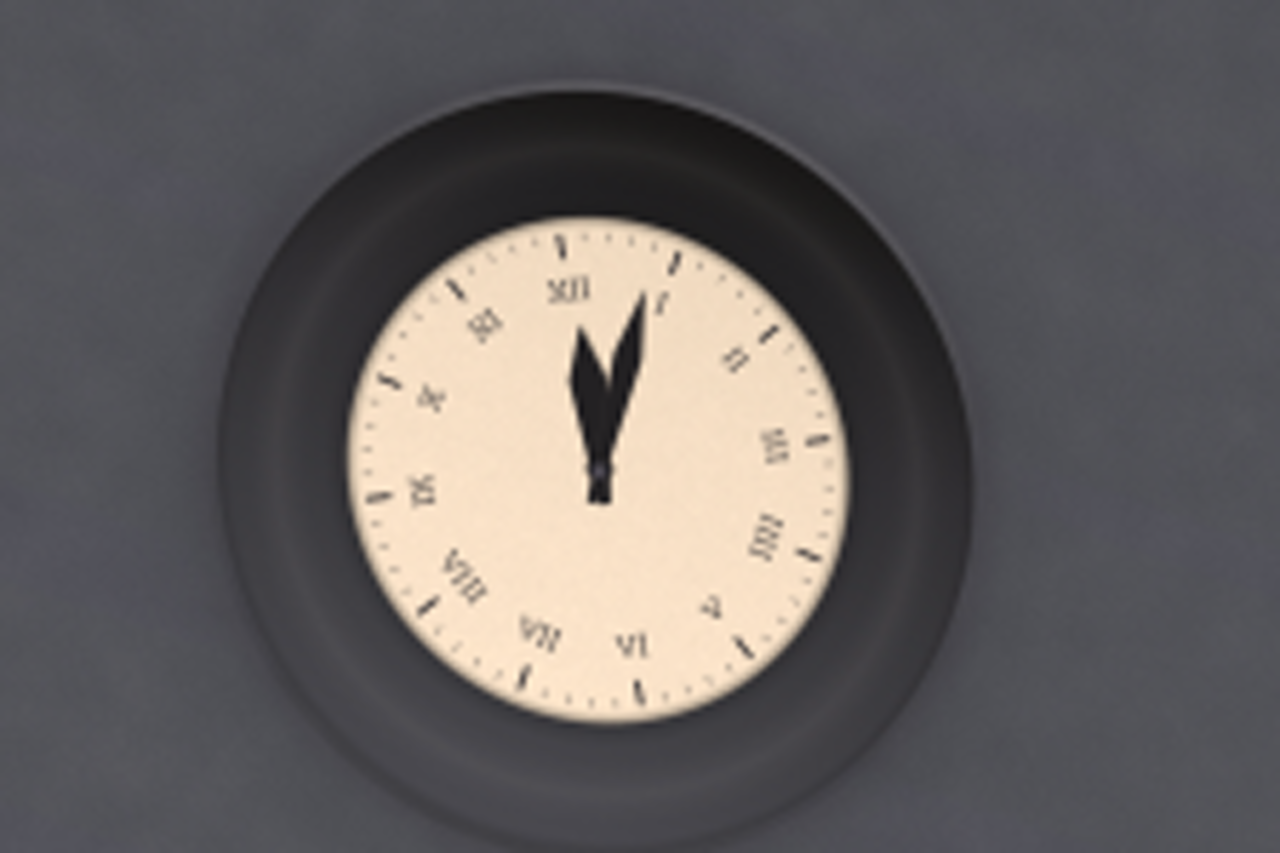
12.04
